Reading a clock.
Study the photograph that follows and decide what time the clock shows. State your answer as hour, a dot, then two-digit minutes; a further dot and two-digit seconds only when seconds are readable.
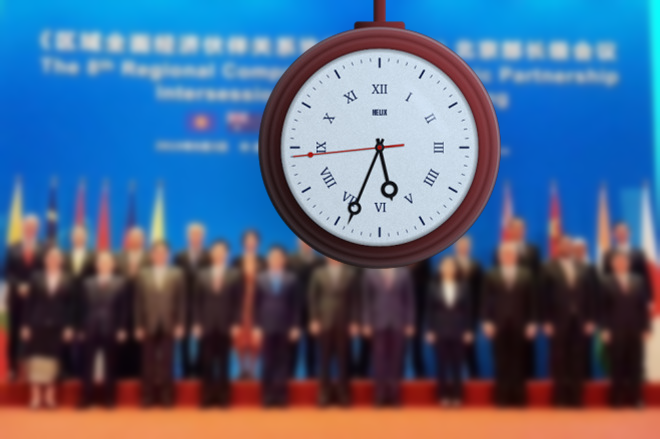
5.33.44
